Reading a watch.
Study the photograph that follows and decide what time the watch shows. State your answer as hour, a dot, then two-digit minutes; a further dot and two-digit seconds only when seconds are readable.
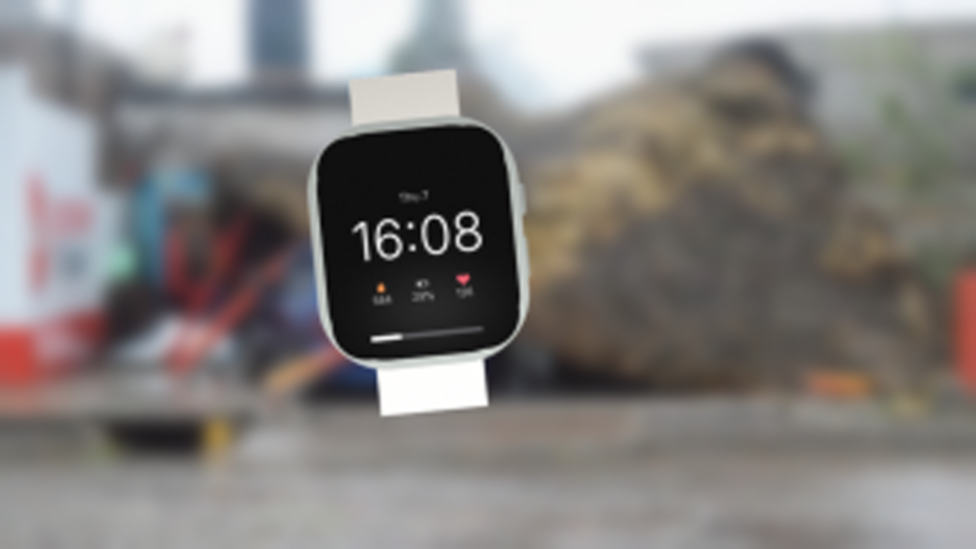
16.08
